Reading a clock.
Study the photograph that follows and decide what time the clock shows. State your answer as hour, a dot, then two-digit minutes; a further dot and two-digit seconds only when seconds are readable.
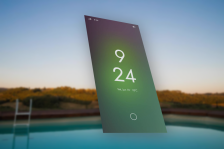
9.24
